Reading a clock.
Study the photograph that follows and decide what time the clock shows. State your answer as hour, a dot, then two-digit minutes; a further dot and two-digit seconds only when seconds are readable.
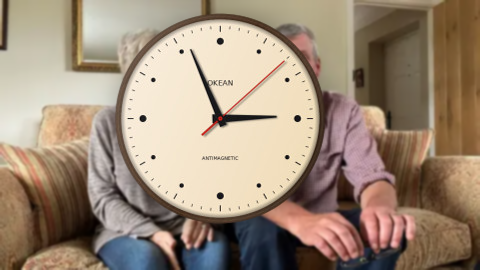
2.56.08
